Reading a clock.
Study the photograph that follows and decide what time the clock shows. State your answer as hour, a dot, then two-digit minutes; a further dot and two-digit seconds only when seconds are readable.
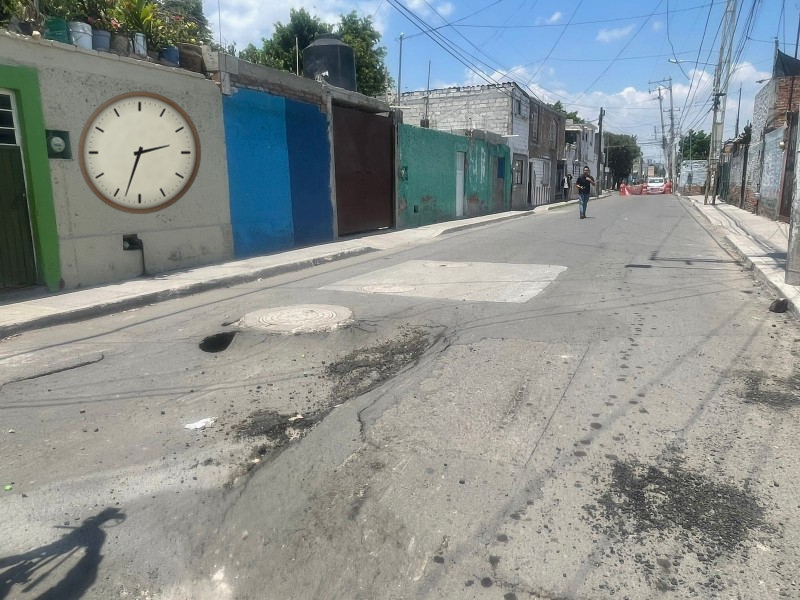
2.33
